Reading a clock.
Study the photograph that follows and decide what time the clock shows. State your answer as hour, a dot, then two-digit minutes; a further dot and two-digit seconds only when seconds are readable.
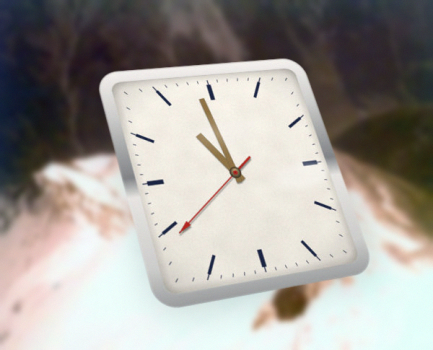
10.58.39
